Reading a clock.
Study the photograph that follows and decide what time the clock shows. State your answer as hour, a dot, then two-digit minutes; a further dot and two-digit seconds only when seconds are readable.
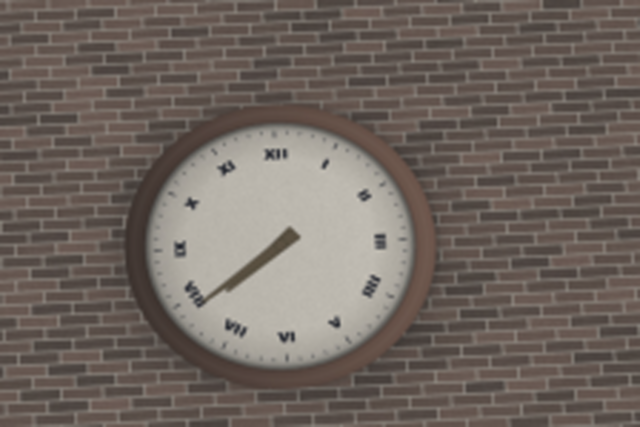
7.39
